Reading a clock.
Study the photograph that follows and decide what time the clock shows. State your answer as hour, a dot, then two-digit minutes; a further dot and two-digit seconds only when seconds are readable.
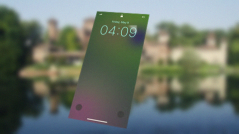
4.09
